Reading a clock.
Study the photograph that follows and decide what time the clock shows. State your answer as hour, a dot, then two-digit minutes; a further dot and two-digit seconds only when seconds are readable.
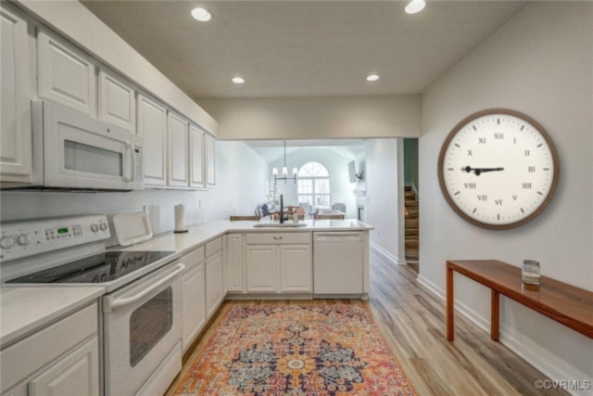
8.45
